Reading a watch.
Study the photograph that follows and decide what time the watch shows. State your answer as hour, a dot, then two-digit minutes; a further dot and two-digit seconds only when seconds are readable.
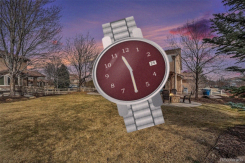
11.30
